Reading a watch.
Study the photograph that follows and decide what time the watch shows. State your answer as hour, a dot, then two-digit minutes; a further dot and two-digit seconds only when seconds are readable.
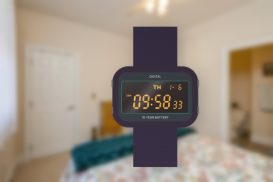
9.58.33
